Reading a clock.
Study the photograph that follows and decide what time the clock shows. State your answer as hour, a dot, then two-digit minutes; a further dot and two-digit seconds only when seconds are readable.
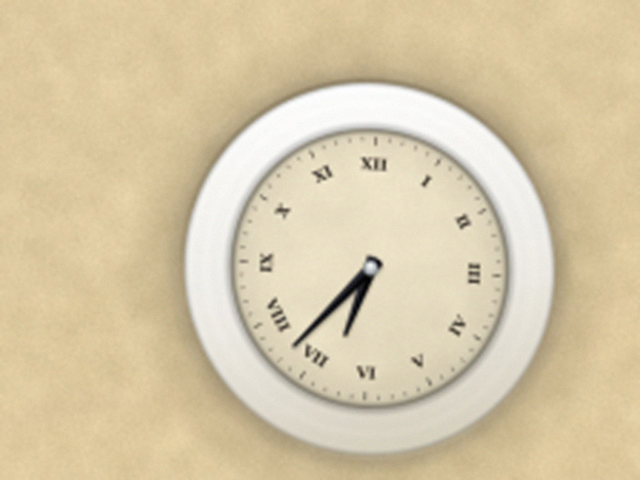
6.37
